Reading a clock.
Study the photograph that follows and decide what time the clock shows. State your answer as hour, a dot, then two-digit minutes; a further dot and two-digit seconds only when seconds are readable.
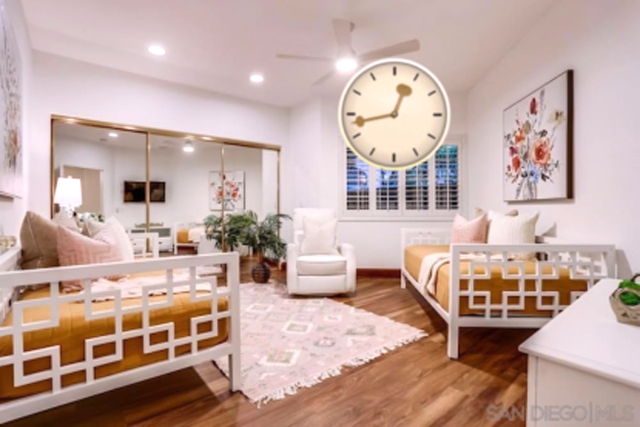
12.43
